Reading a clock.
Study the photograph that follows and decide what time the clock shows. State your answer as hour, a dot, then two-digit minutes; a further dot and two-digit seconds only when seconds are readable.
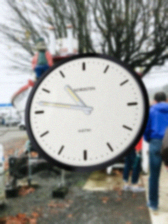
10.47
